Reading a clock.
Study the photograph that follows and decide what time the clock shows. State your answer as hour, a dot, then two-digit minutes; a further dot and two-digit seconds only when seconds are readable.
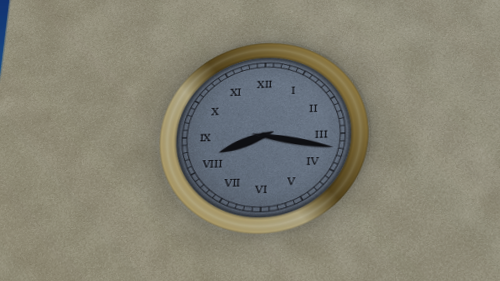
8.17
